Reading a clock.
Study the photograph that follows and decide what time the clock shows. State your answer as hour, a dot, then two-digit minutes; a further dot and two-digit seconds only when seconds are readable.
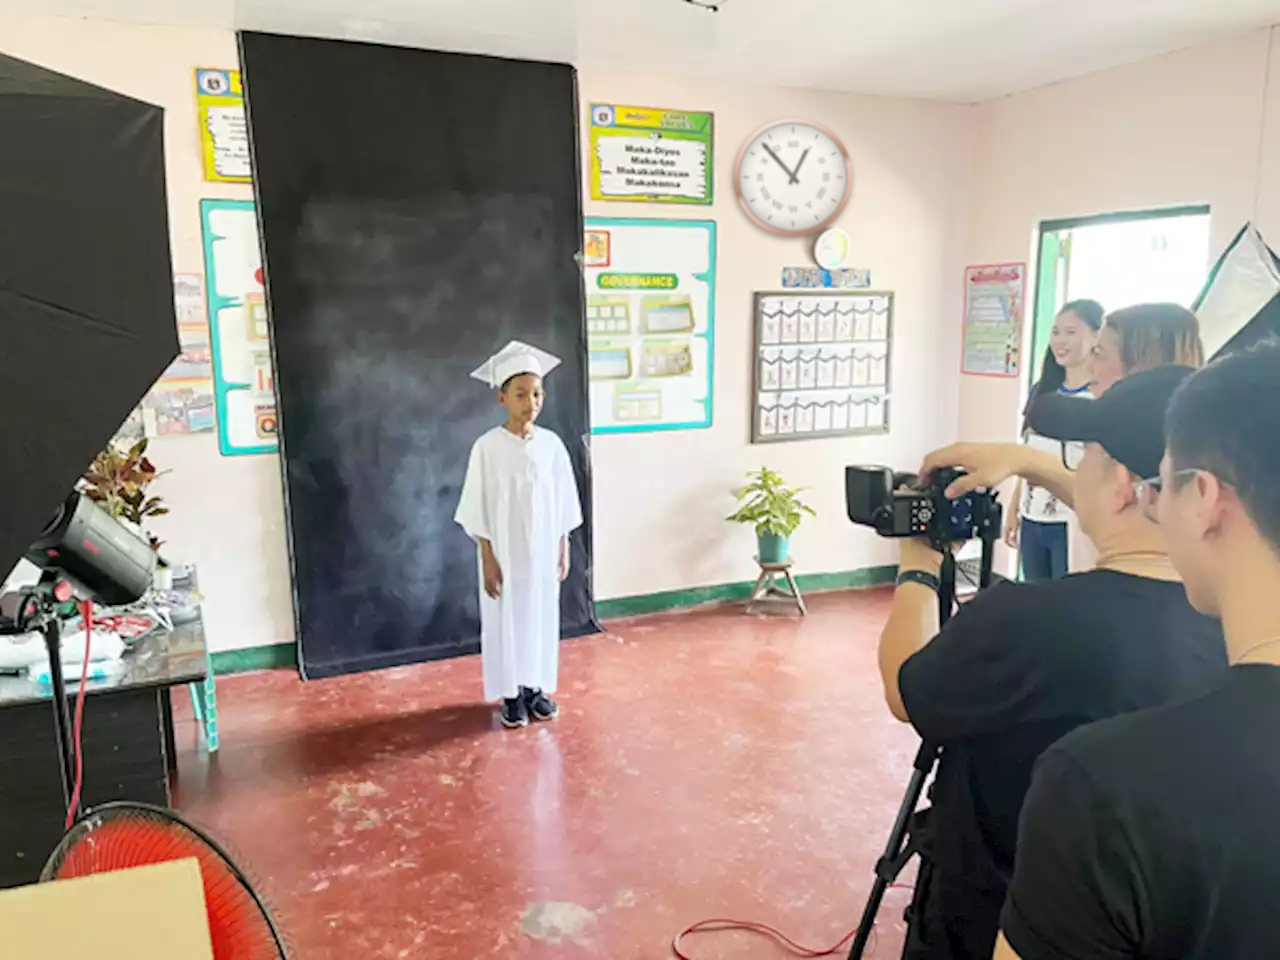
12.53
